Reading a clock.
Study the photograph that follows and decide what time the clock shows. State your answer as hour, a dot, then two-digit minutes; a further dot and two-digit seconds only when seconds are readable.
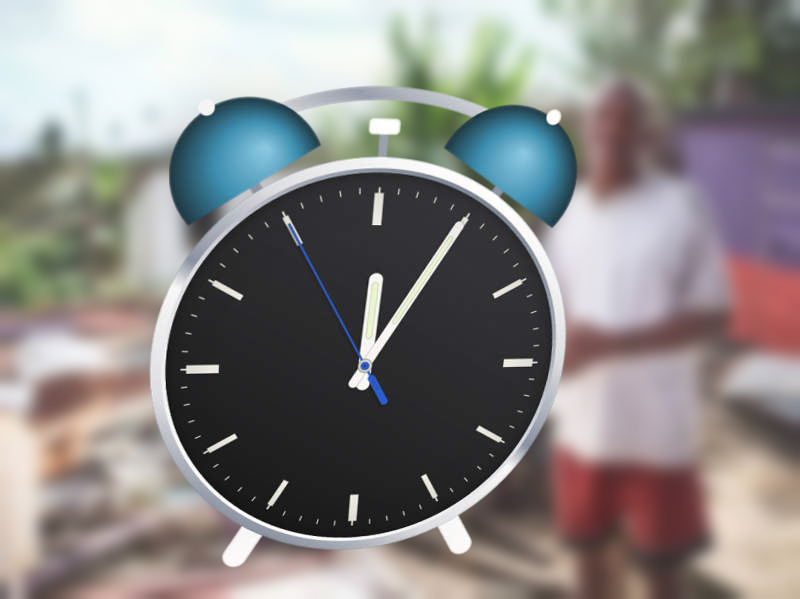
12.04.55
